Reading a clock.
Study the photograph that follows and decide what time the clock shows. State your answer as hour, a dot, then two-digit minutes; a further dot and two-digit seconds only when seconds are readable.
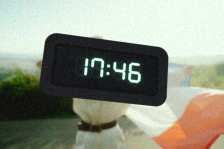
17.46
